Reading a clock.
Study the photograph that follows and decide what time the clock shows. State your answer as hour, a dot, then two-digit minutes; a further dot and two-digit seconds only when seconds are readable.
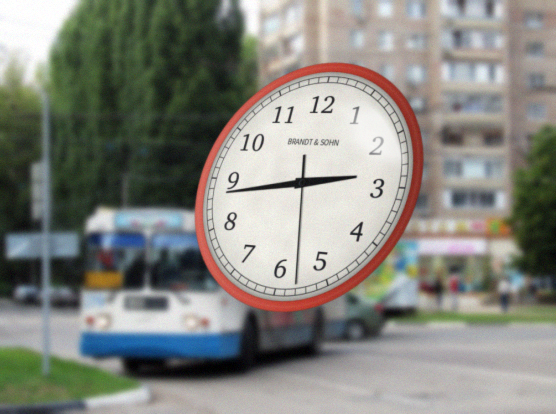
2.43.28
